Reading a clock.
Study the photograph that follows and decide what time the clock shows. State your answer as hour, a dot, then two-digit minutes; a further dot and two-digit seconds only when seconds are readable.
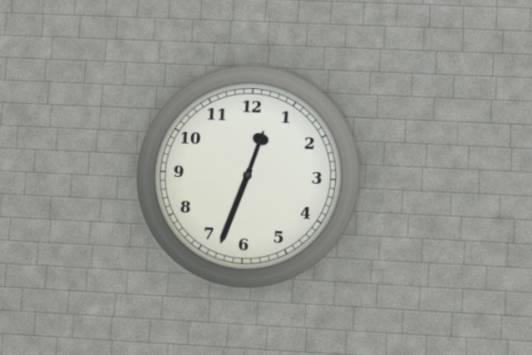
12.33
